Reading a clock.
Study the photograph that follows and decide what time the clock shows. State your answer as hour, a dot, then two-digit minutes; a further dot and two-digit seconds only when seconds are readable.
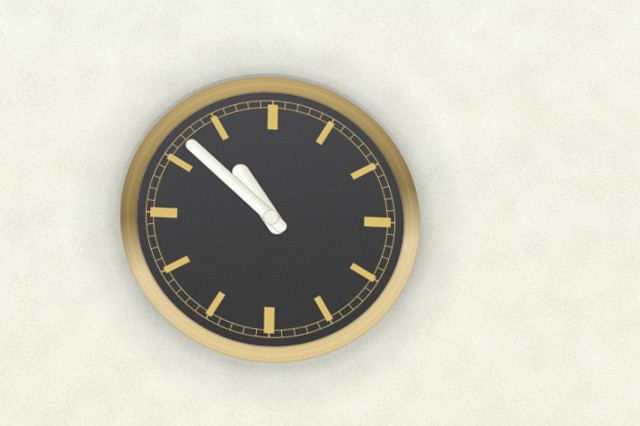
10.52
